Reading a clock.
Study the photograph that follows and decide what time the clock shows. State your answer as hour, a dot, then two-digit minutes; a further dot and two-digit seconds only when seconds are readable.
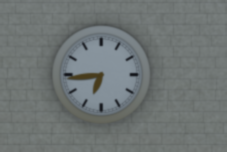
6.44
